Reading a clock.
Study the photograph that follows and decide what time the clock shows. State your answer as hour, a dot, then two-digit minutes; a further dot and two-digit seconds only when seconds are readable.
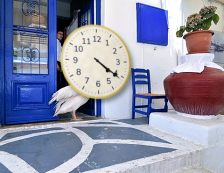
4.21
